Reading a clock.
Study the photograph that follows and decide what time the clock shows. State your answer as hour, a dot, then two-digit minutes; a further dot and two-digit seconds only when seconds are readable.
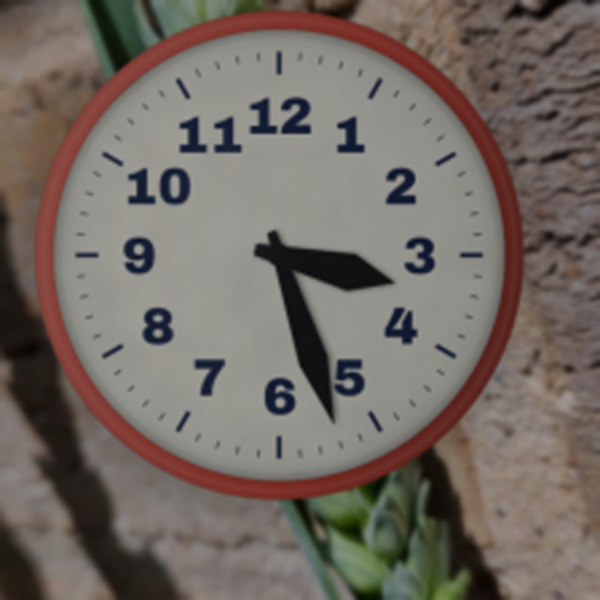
3.27
